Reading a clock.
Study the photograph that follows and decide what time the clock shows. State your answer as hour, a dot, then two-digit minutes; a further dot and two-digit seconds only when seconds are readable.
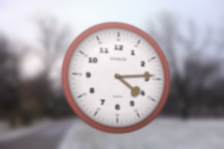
4.14
